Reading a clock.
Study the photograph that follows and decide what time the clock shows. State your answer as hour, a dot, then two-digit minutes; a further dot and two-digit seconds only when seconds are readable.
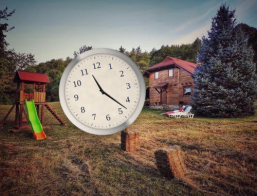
11.23
